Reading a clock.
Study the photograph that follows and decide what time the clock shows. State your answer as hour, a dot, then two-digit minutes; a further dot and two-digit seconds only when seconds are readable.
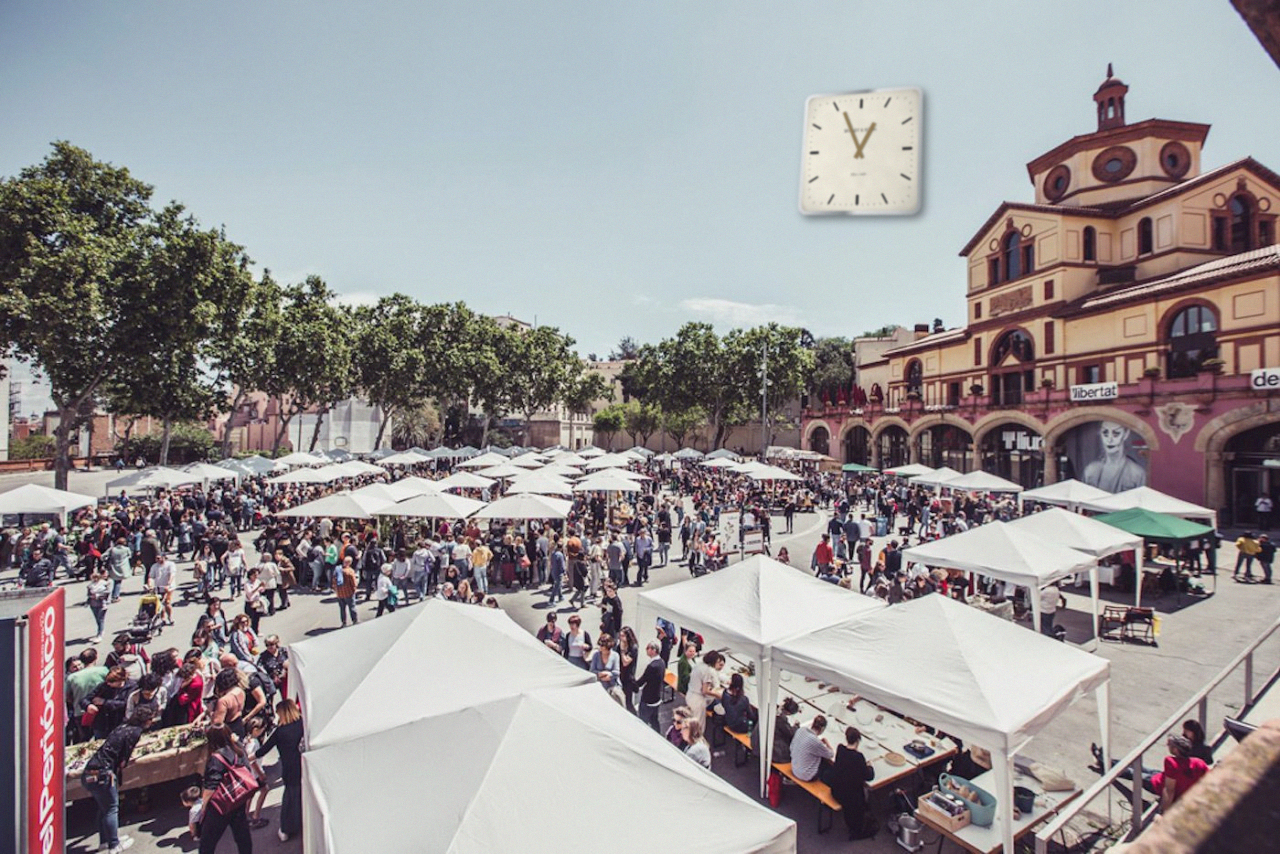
12.56
